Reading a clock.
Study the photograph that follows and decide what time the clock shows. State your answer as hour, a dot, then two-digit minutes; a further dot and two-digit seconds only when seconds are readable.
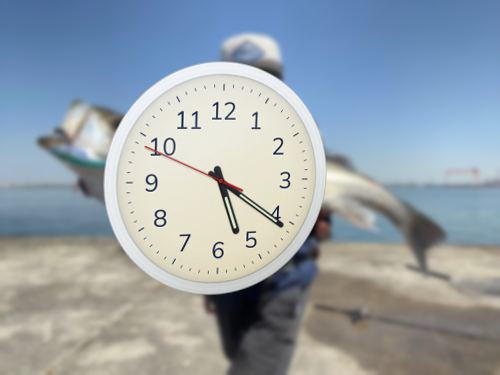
5.20.49
